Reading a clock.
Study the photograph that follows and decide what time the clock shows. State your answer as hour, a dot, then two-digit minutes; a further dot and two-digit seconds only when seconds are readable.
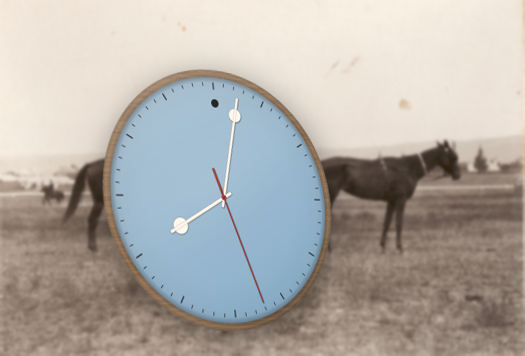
8.02.27
